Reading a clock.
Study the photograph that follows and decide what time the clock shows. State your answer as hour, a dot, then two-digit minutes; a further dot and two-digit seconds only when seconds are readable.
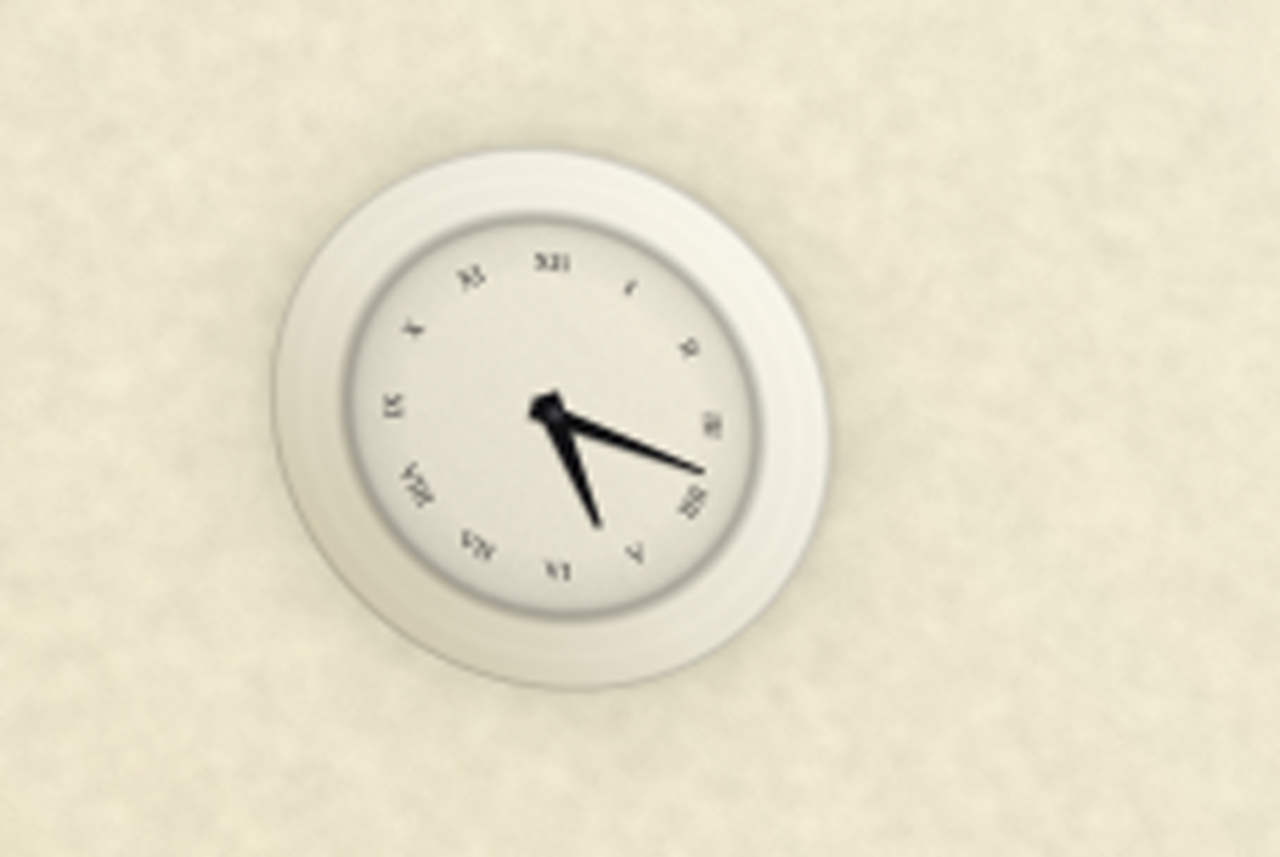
5.18
